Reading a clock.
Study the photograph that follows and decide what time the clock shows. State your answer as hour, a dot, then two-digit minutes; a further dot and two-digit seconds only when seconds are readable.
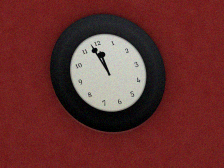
11.58
